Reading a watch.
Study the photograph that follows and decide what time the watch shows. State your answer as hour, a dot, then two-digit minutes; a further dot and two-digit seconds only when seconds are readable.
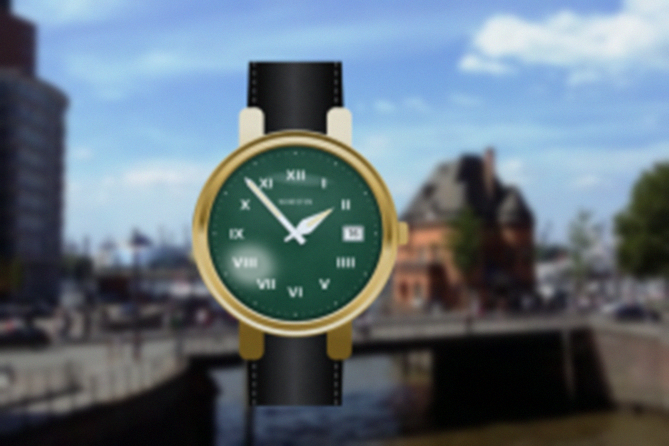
1.53
